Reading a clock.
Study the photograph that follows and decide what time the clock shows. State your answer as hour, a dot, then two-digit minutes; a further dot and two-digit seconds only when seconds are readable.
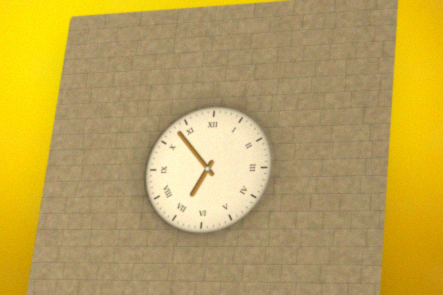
6.53
